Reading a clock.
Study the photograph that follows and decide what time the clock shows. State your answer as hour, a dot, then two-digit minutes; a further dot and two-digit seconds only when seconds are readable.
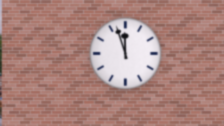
11.57
